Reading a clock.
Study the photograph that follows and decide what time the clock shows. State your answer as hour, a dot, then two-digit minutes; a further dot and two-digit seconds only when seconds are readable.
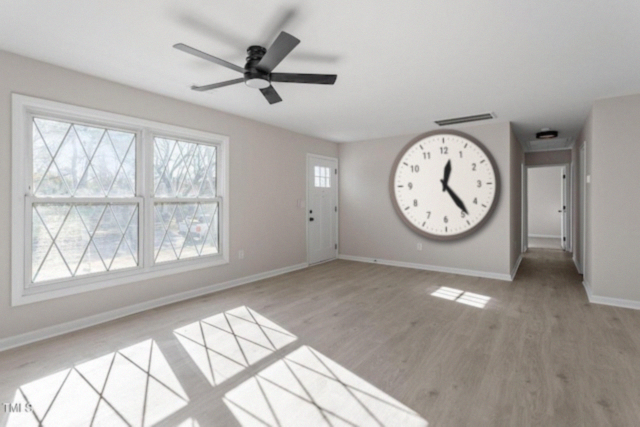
12.24
